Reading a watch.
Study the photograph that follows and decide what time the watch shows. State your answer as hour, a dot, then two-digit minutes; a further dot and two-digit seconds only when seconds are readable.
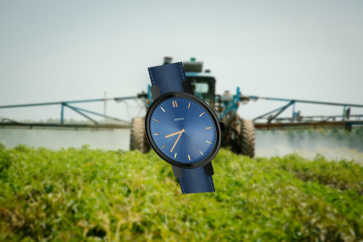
8.37
